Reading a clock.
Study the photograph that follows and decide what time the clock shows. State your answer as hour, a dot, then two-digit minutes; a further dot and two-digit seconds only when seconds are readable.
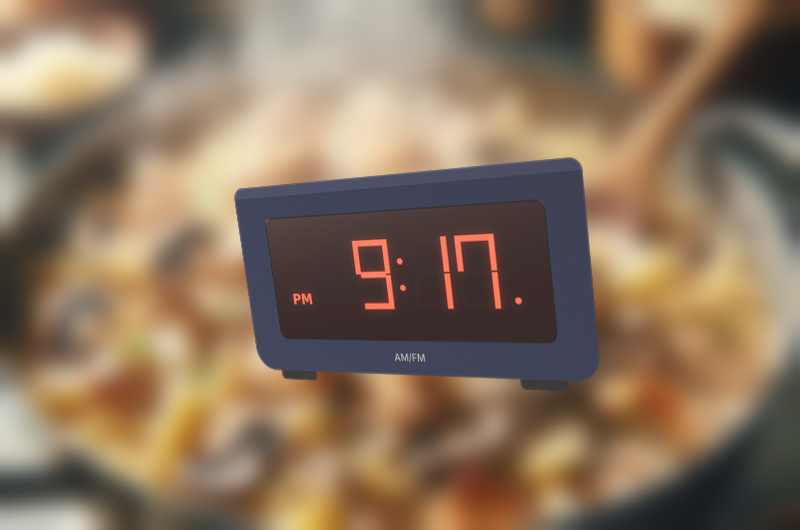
9.17
